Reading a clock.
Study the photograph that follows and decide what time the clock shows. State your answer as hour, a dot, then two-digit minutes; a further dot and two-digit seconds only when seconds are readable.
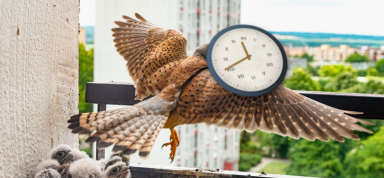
11.41
